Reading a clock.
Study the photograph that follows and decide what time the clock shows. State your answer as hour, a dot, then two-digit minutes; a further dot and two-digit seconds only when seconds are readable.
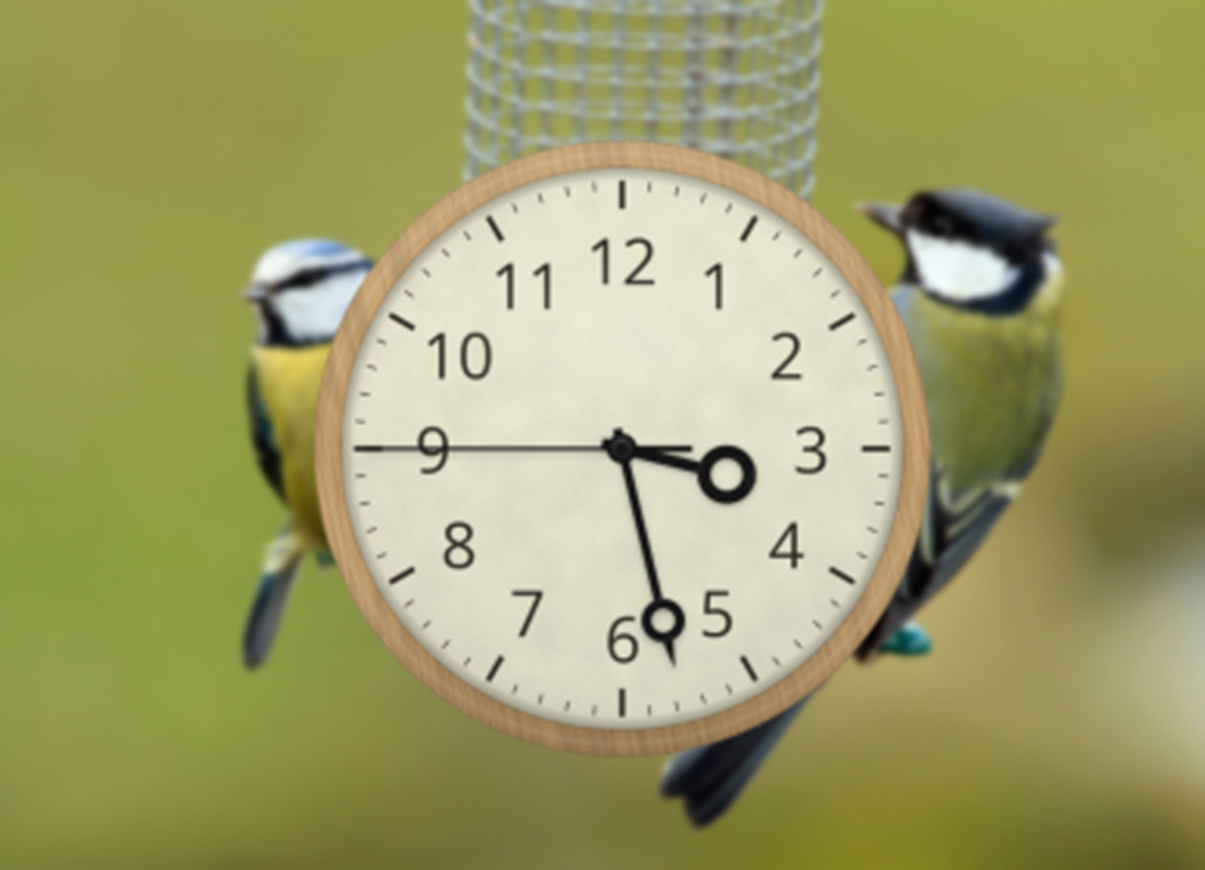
3.27.45
